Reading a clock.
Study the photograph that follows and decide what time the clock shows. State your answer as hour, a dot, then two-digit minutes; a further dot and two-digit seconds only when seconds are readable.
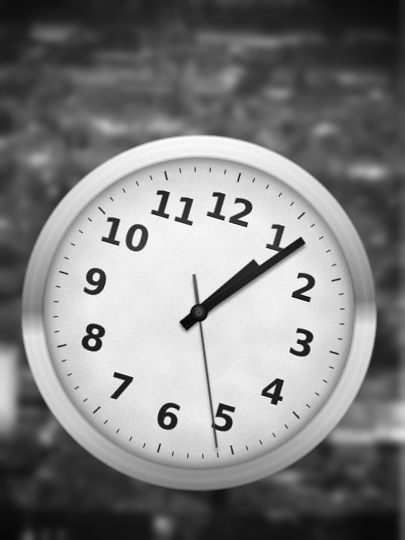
1.06.26
